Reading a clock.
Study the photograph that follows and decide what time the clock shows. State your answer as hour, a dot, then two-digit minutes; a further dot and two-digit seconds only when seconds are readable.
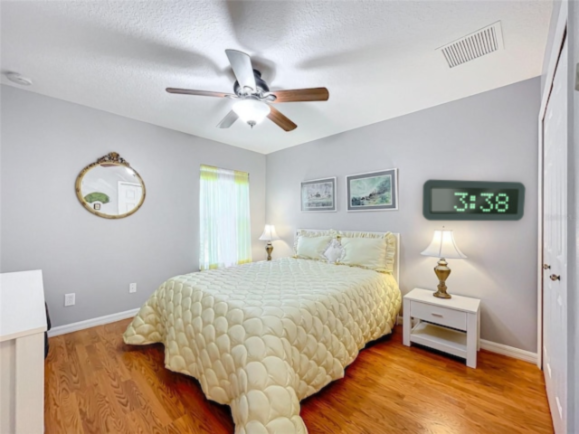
3.38
